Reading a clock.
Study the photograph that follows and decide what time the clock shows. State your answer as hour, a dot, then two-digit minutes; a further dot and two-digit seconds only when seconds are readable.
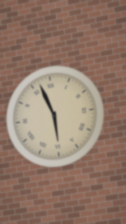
5.57
